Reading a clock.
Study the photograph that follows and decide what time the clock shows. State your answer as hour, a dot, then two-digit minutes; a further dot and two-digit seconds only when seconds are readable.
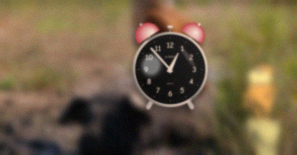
12.53
